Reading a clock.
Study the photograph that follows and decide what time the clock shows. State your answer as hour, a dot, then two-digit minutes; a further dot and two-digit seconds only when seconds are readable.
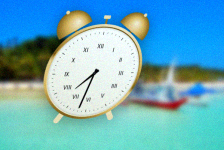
7.32
